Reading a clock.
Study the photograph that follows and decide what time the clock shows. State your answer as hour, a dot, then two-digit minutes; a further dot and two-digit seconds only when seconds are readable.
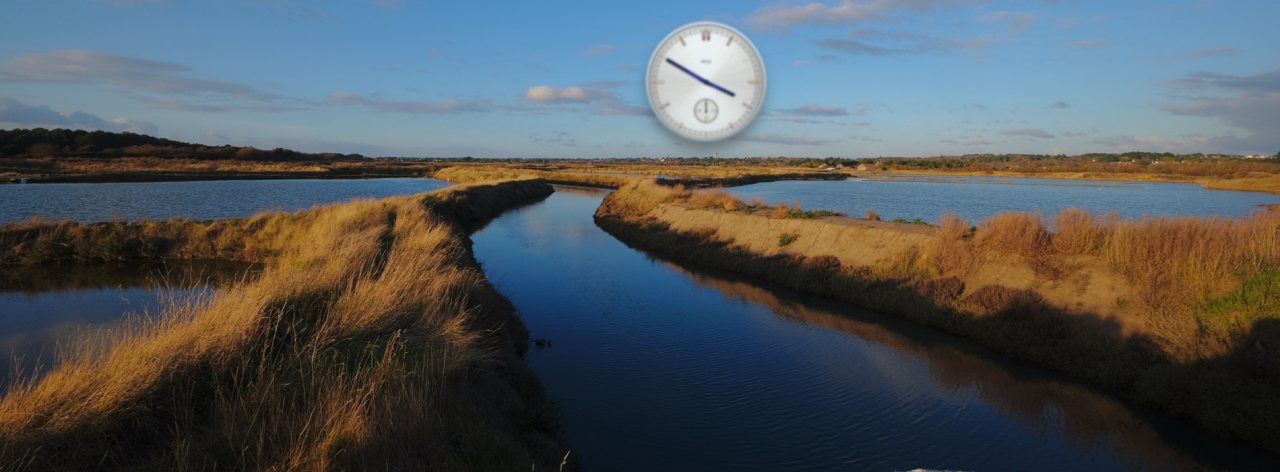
3.50
